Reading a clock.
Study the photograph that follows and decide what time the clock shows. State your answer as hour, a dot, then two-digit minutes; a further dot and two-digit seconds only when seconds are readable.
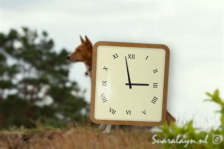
2.58
